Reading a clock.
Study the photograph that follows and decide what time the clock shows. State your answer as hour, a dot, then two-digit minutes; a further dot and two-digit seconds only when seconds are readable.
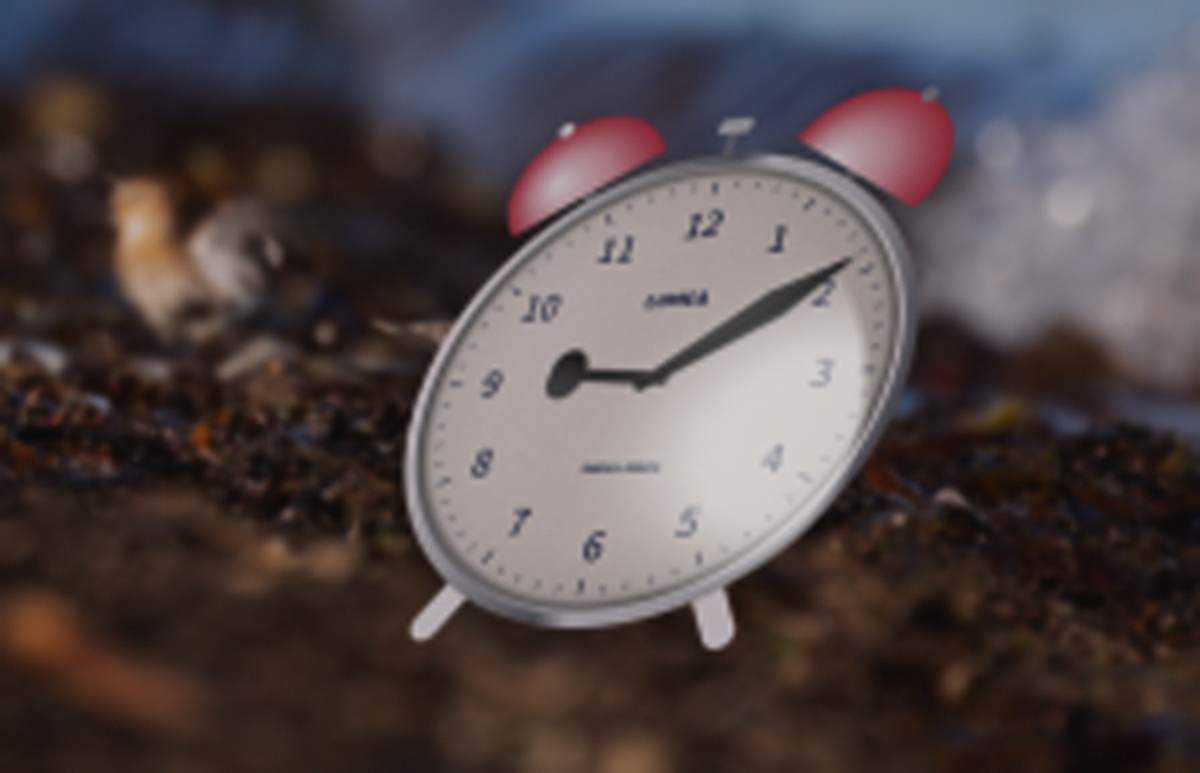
9.09
